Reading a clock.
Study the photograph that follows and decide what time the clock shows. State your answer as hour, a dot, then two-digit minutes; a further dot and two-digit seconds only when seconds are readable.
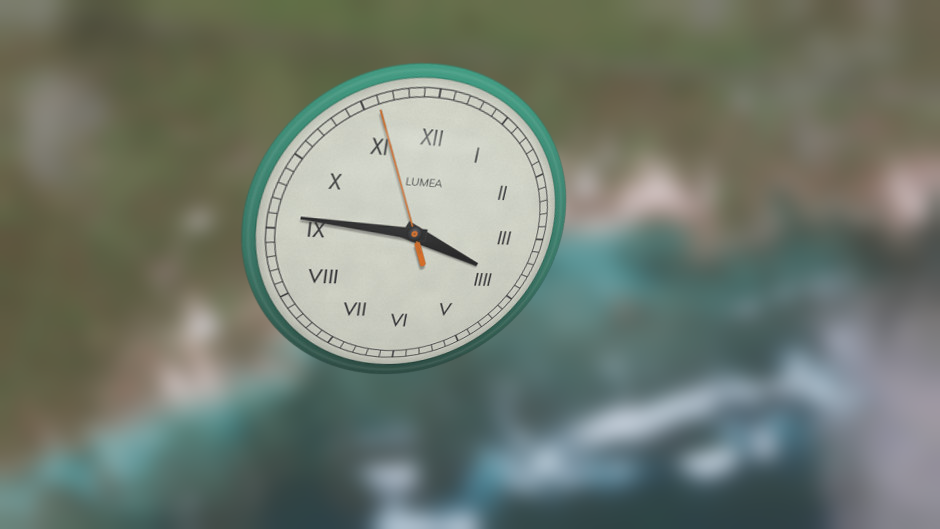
3.45.56
